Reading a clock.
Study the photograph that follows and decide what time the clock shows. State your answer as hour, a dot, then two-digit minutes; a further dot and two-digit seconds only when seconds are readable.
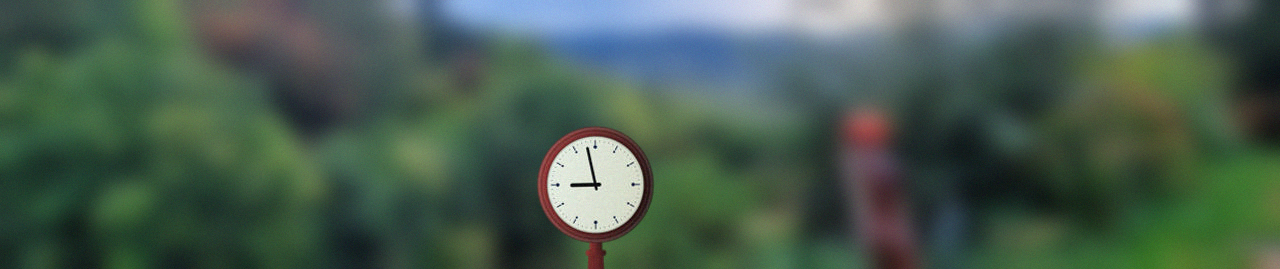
8.58
